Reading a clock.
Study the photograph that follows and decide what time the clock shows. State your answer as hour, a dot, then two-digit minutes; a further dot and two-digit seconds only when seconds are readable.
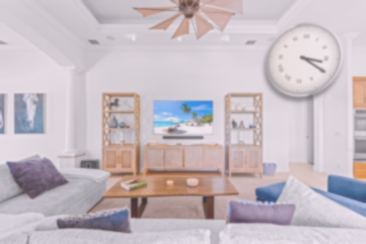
3.20
